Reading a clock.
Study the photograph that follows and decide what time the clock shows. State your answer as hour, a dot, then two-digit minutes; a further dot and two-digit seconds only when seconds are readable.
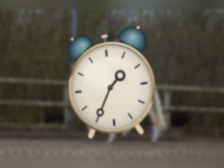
1.35
